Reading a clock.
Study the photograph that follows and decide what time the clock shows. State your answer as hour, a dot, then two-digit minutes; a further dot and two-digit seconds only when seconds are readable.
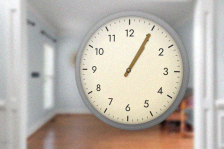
1.05
